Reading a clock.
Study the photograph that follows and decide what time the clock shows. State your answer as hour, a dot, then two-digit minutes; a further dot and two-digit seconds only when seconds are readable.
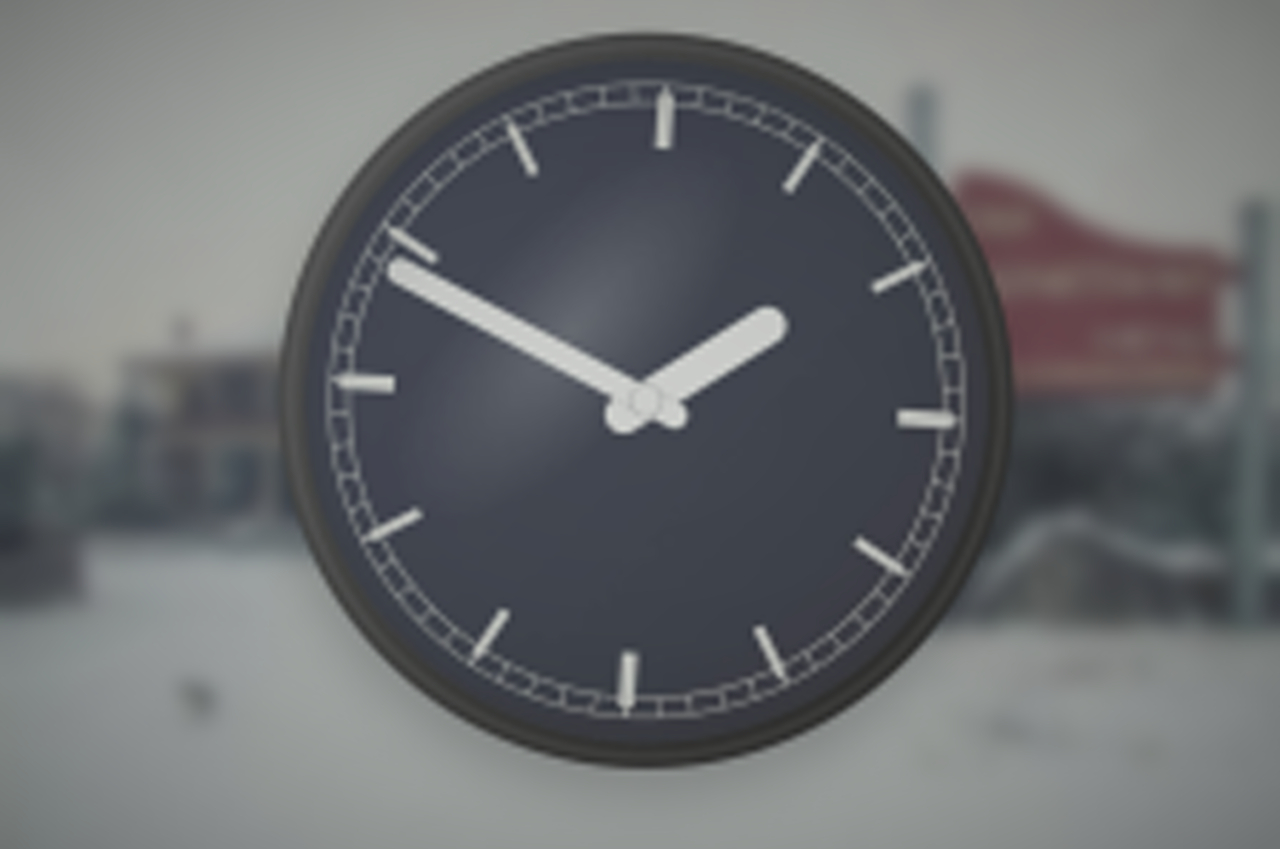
1.49
